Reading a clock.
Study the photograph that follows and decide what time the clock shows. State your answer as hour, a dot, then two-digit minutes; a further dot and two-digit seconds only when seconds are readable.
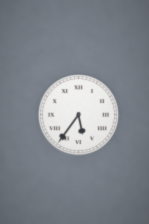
5.36
